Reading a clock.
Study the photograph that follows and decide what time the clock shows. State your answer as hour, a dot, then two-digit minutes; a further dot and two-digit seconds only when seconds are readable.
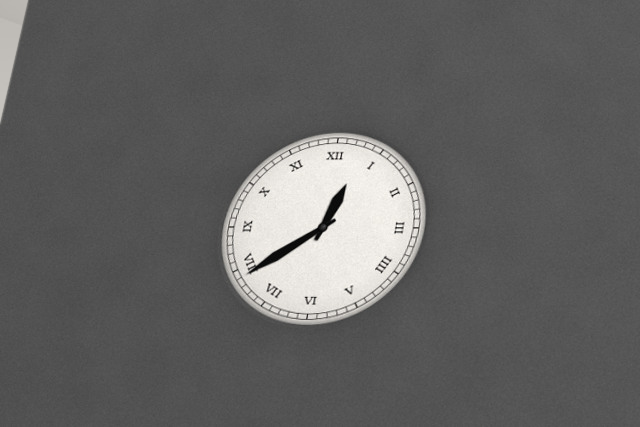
12.39
